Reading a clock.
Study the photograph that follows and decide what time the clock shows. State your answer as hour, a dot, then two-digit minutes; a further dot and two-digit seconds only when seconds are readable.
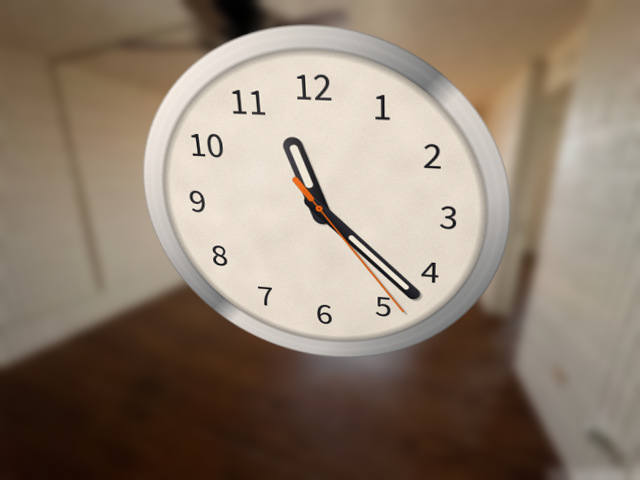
11.22.24
